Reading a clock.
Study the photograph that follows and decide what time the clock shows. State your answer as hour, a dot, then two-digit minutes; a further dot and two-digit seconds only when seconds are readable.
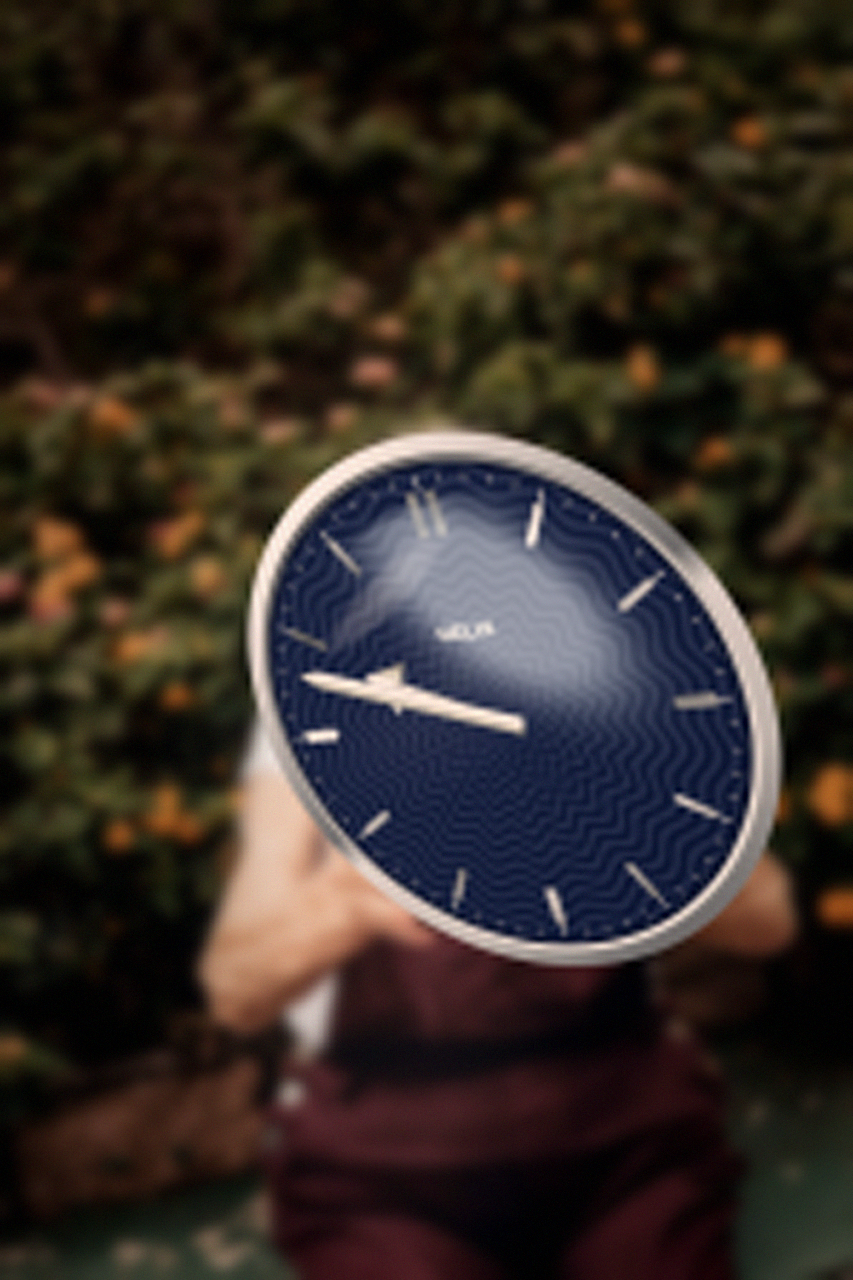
9.48
